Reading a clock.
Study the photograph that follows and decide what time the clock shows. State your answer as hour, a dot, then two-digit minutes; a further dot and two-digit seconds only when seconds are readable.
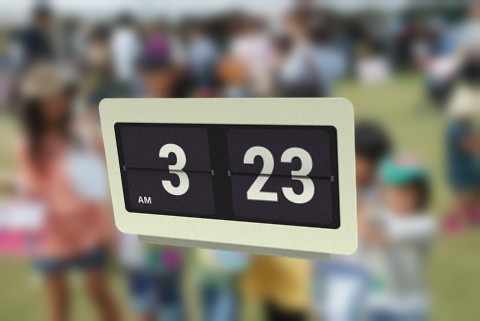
3.23
